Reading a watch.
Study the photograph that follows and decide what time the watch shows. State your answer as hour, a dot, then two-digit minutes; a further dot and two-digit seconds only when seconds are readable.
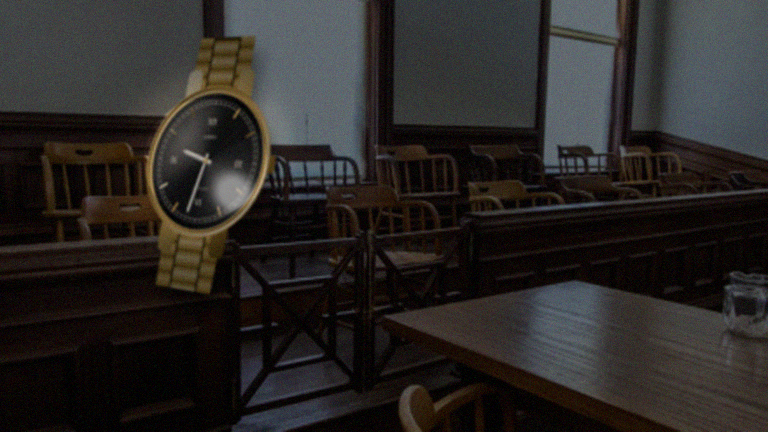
9.32
